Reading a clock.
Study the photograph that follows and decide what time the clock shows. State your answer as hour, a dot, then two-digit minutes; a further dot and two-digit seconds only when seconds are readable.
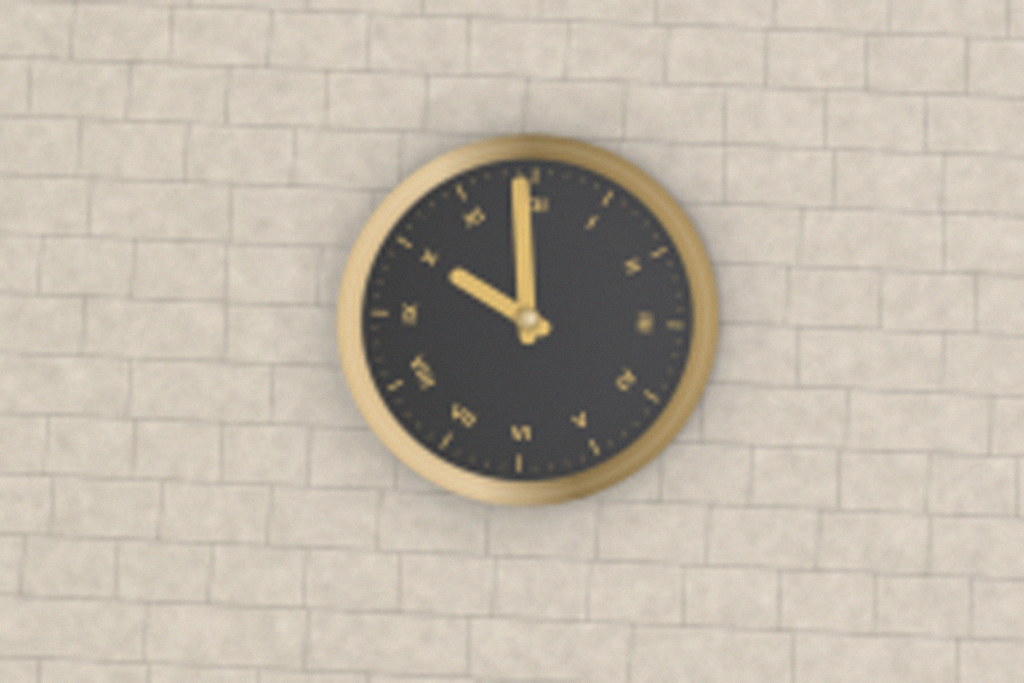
9.59
